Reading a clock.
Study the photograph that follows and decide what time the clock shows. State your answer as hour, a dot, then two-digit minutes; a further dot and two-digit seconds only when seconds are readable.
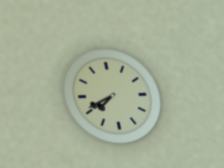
7.41
